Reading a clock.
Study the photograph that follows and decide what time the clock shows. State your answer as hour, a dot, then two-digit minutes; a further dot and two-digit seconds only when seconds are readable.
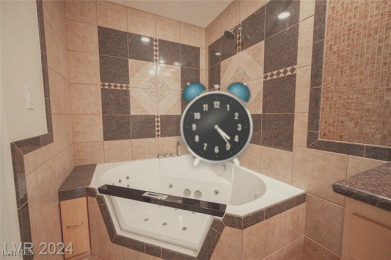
4.24
